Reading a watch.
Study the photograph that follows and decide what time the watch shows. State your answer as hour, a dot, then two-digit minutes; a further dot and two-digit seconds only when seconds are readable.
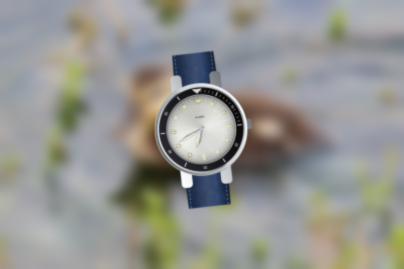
6.41
